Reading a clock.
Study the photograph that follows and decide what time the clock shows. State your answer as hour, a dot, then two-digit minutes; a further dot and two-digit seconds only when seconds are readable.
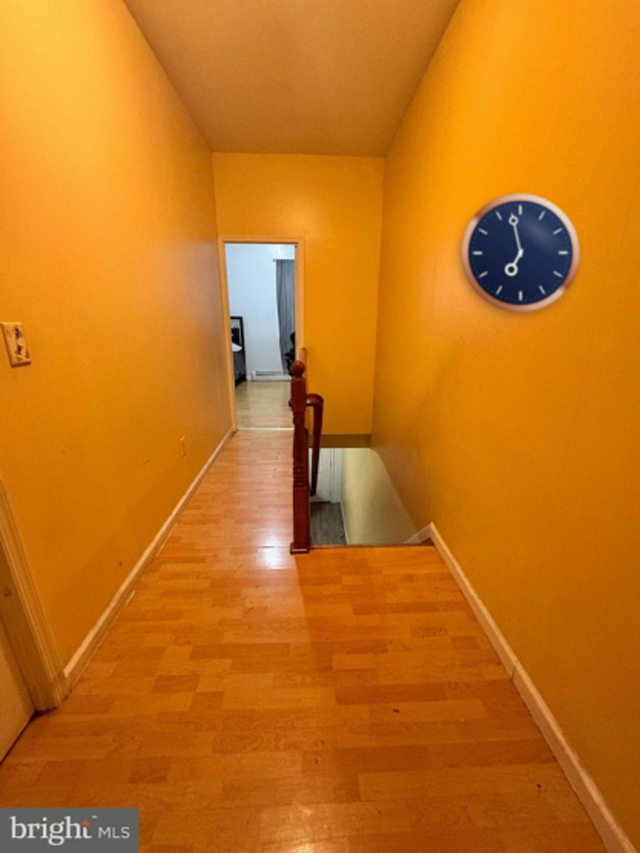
6.58
